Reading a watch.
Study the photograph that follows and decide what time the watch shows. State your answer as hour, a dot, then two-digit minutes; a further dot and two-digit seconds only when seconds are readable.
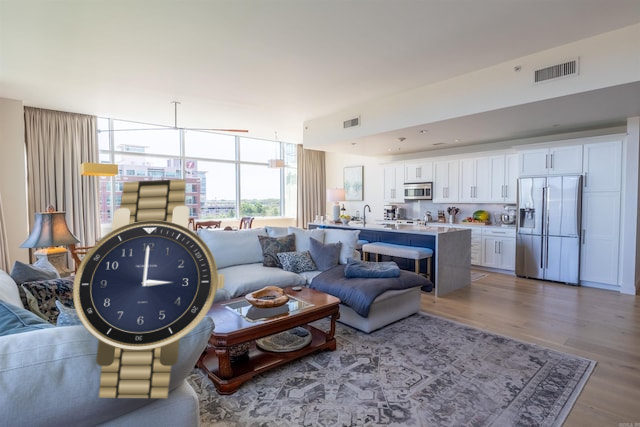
3.00
